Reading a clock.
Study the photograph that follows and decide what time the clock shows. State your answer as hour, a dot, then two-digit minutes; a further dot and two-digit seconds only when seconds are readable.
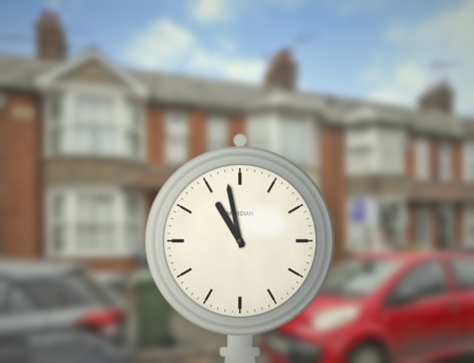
10.58
